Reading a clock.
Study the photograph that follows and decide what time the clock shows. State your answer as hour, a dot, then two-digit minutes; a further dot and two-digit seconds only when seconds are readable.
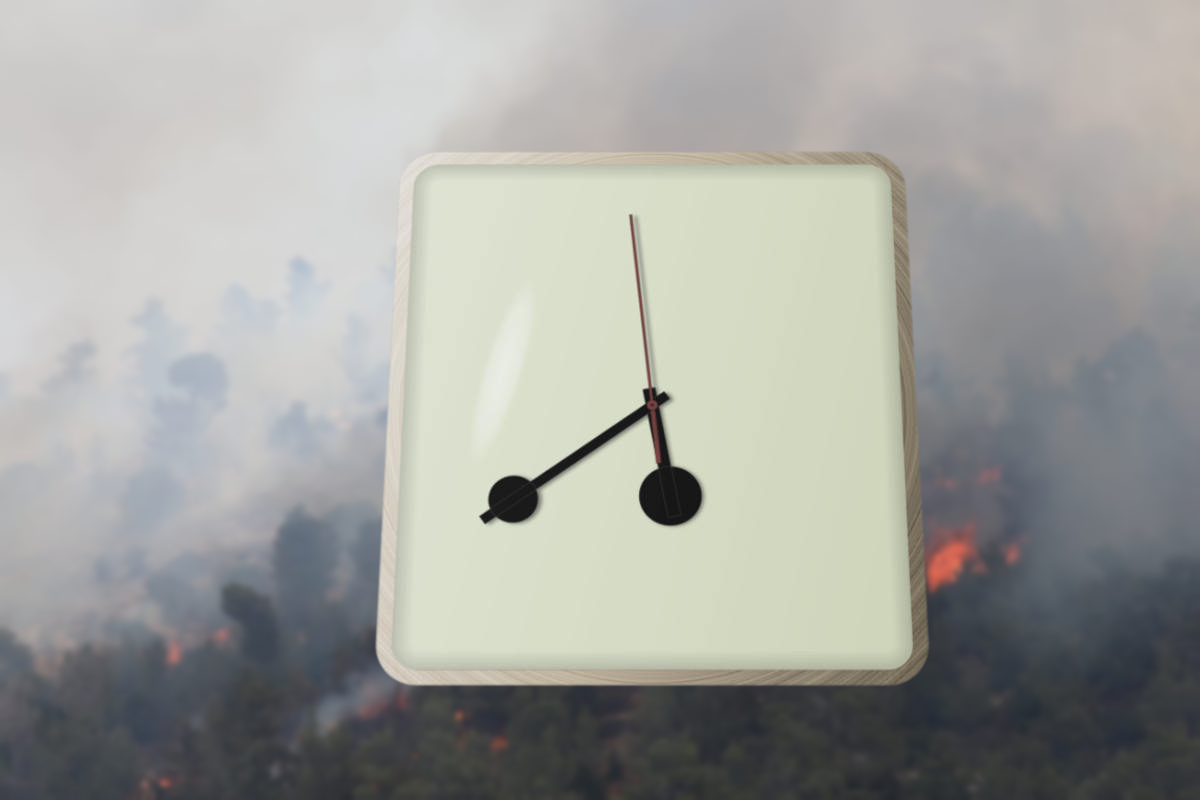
5.38.59
